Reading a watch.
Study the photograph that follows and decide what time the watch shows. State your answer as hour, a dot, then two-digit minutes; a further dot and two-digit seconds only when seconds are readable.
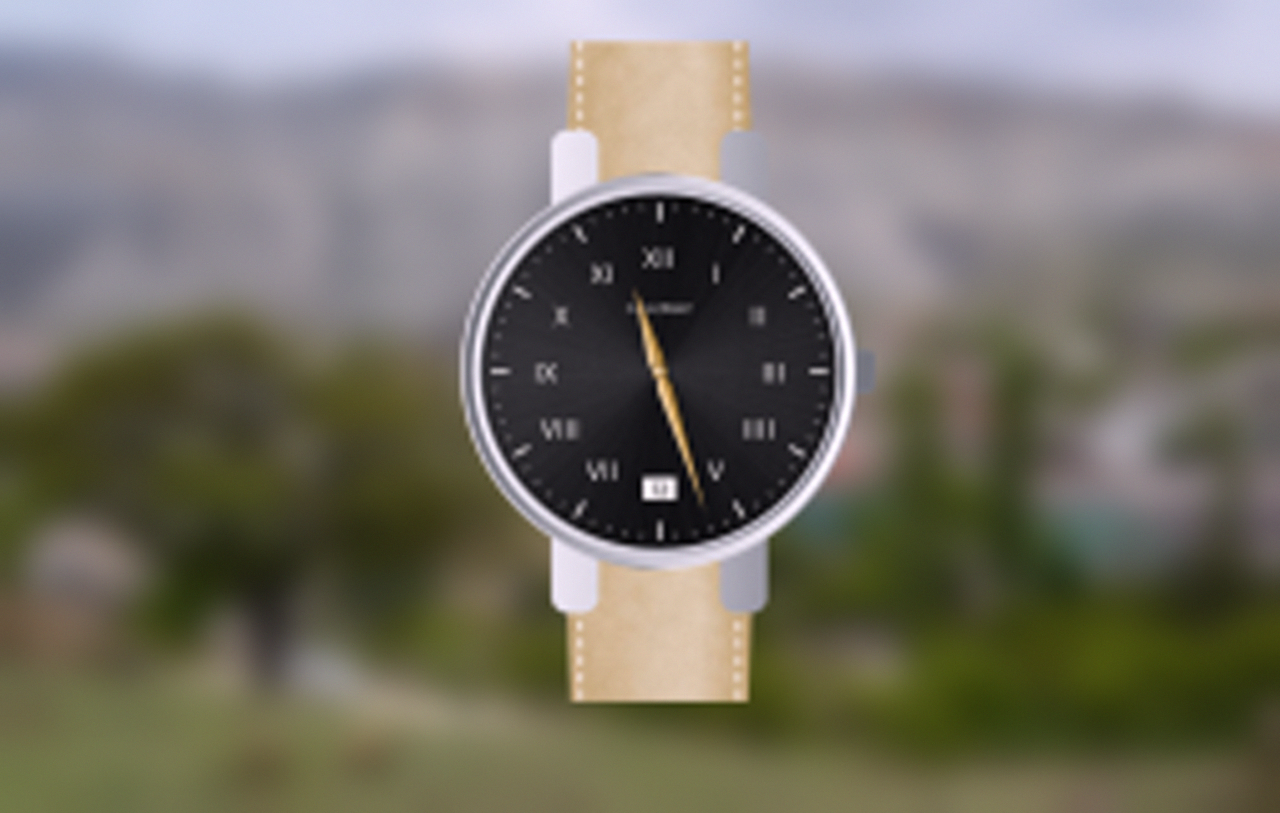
11.27
